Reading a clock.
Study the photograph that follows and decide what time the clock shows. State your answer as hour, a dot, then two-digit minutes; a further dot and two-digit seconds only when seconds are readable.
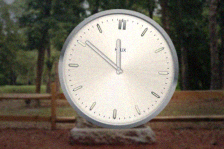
11.51
